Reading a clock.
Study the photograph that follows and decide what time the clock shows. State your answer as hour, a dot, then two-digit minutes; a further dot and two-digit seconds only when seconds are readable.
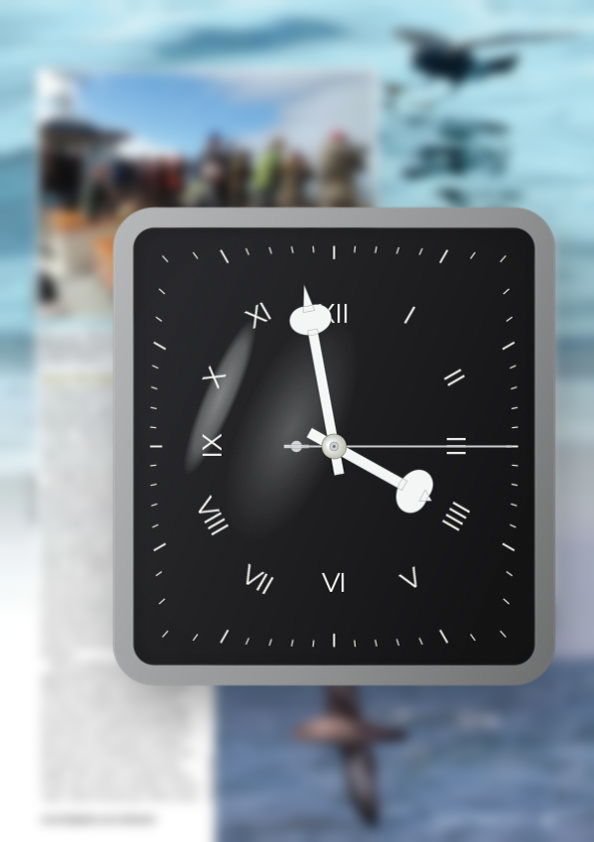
3.58.15
